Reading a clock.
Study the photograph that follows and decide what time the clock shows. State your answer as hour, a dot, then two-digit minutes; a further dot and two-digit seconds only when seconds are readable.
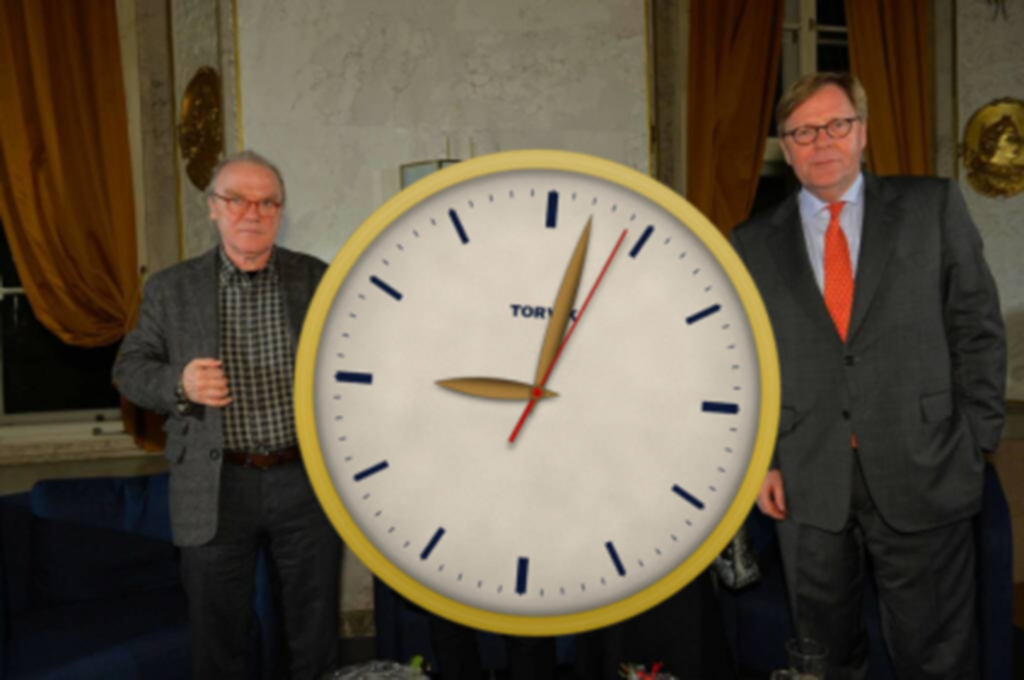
9.02.04
